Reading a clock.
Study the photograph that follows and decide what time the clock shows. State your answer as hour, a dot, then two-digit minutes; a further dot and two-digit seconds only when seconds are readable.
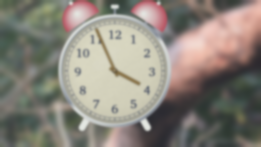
3.56
